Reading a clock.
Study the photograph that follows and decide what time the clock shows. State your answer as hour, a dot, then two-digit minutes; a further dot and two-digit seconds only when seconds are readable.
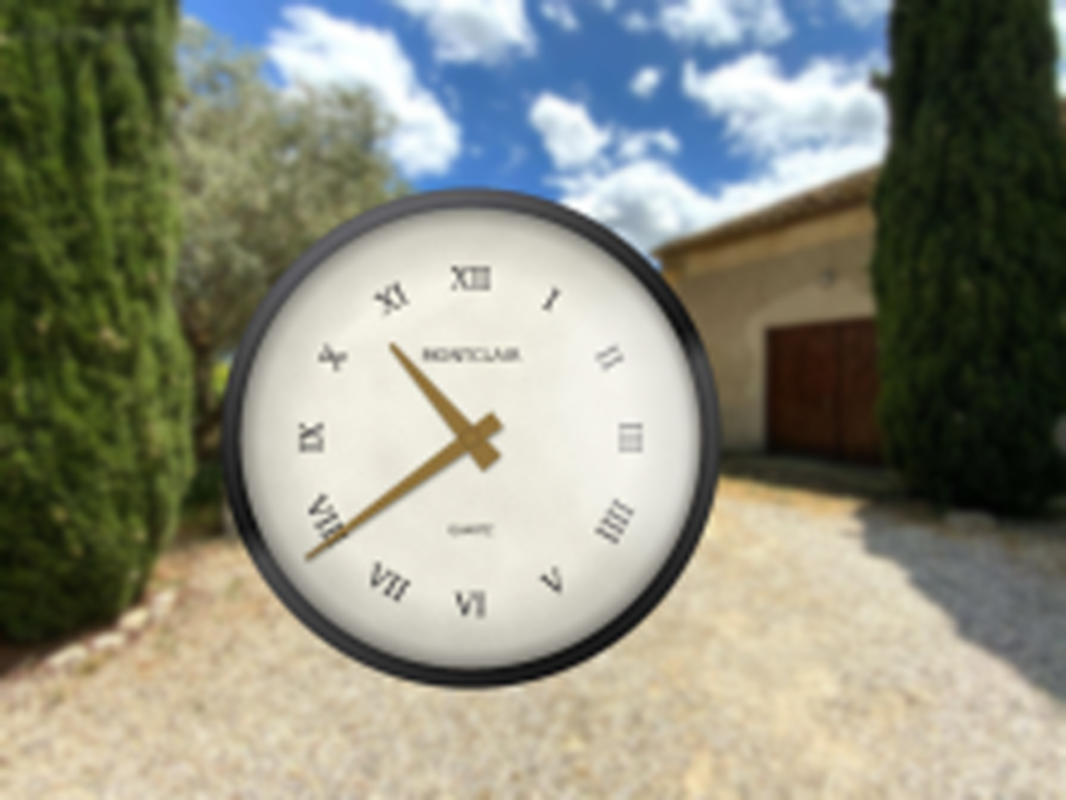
10.39
